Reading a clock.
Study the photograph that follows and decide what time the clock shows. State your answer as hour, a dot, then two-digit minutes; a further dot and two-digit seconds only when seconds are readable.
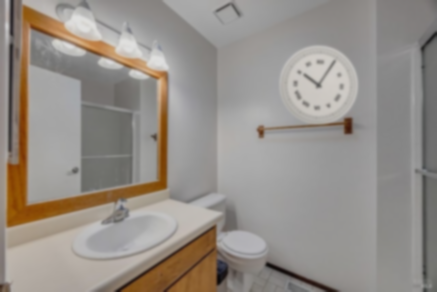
10.05
